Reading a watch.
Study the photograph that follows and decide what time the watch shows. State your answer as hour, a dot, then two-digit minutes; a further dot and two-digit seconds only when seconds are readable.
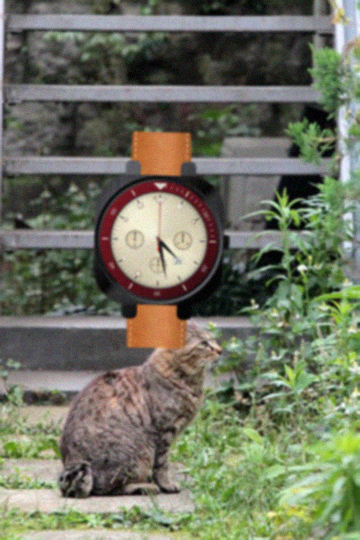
4.28
